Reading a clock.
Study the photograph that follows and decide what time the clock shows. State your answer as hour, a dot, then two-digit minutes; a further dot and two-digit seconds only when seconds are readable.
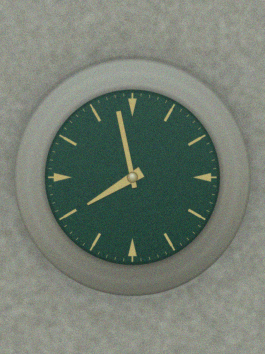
7.58
